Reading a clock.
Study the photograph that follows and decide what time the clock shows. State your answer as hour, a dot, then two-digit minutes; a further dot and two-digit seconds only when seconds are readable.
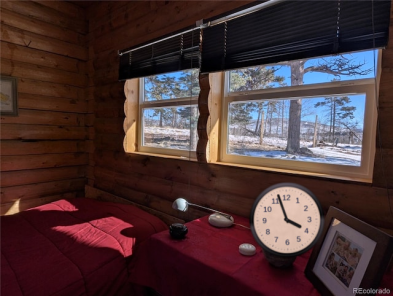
3.57
